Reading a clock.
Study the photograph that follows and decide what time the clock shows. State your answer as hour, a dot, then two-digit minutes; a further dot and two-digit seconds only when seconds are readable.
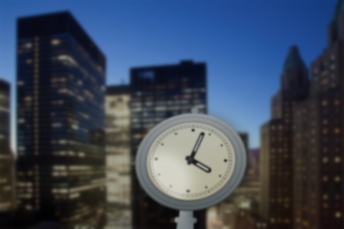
4.03
